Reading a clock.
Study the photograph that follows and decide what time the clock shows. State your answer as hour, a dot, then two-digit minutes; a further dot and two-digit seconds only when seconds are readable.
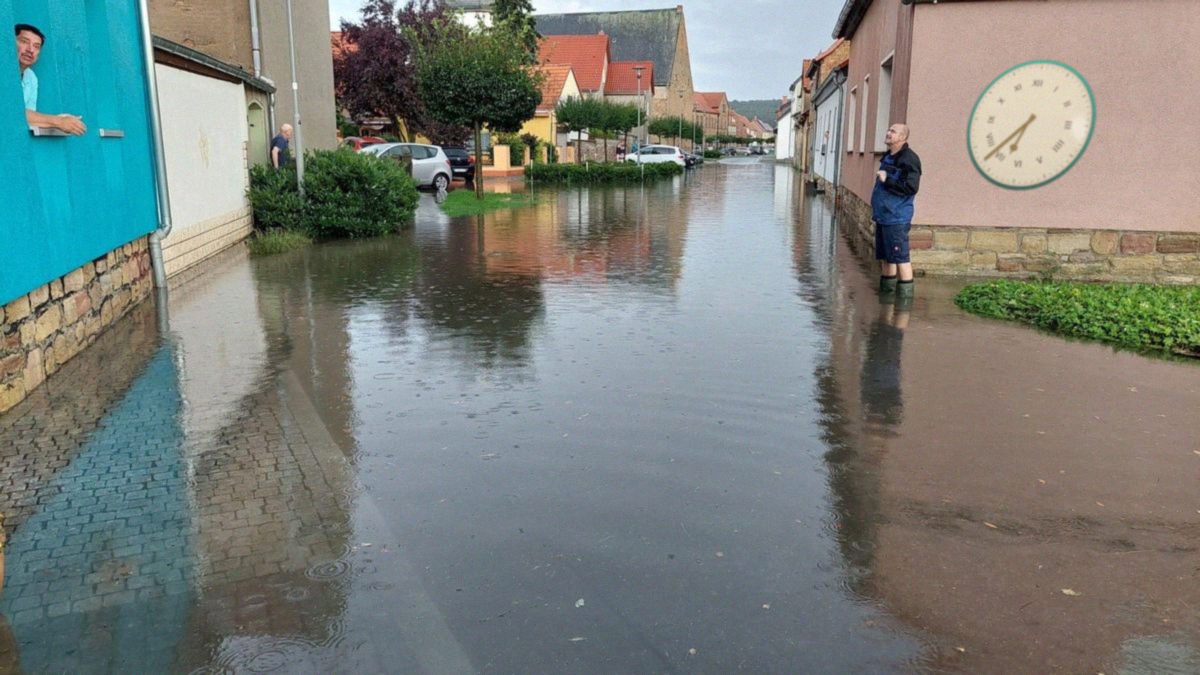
6.37
